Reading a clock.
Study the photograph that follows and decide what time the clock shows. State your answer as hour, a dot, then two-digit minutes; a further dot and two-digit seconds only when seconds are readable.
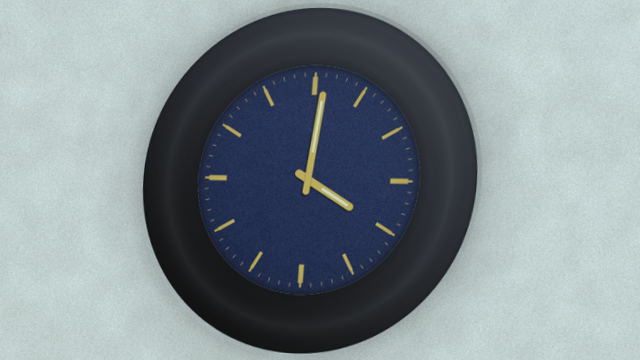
4.01
